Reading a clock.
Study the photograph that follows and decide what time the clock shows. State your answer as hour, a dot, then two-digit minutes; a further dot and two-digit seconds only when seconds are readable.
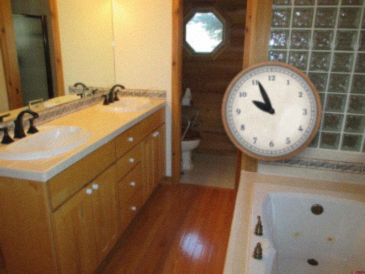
9.56
